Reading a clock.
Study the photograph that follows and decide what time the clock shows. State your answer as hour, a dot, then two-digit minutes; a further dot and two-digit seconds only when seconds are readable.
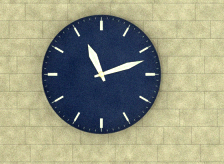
11.12
